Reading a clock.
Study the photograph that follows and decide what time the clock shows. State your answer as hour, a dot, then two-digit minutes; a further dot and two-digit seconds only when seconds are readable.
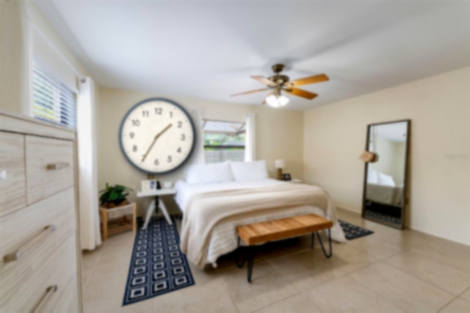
1.35
